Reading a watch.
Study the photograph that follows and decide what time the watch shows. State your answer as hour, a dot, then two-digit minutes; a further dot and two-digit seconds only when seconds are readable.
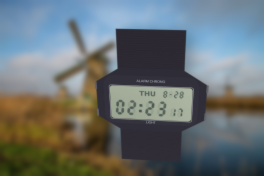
2.23.17
